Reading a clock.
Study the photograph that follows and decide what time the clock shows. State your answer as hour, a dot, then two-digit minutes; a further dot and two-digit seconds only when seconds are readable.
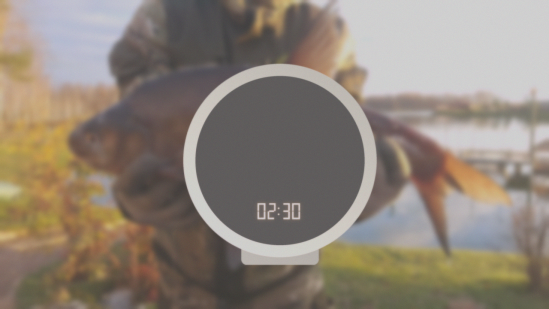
2.30
